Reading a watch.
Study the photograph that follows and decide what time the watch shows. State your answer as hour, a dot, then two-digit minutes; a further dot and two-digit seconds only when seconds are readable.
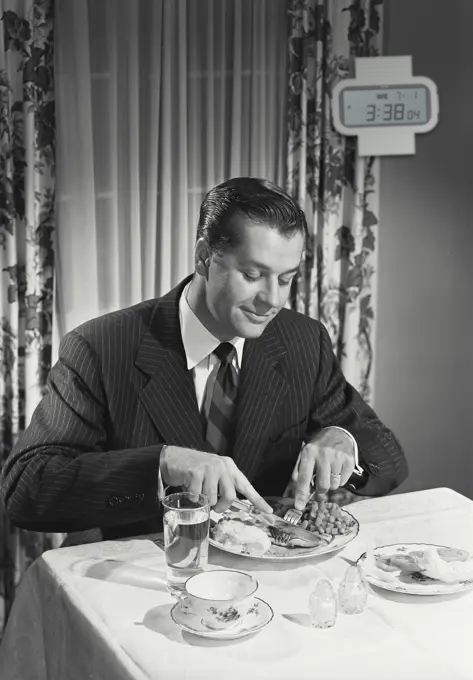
3.38
